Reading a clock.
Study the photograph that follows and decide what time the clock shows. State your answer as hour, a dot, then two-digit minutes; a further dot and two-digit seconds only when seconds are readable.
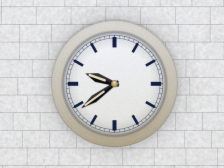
9.39
